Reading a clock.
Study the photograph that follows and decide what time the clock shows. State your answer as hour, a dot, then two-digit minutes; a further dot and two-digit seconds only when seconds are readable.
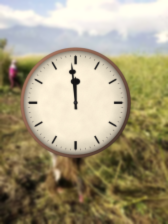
11.59
